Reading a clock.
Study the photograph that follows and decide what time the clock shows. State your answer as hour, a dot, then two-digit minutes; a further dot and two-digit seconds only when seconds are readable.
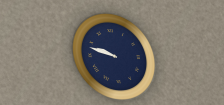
9.48
